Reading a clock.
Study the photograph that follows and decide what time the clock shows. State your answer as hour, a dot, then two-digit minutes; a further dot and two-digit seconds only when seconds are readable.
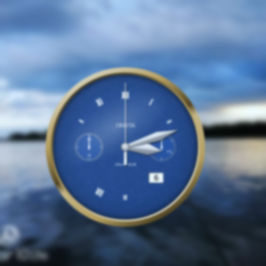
3.12
